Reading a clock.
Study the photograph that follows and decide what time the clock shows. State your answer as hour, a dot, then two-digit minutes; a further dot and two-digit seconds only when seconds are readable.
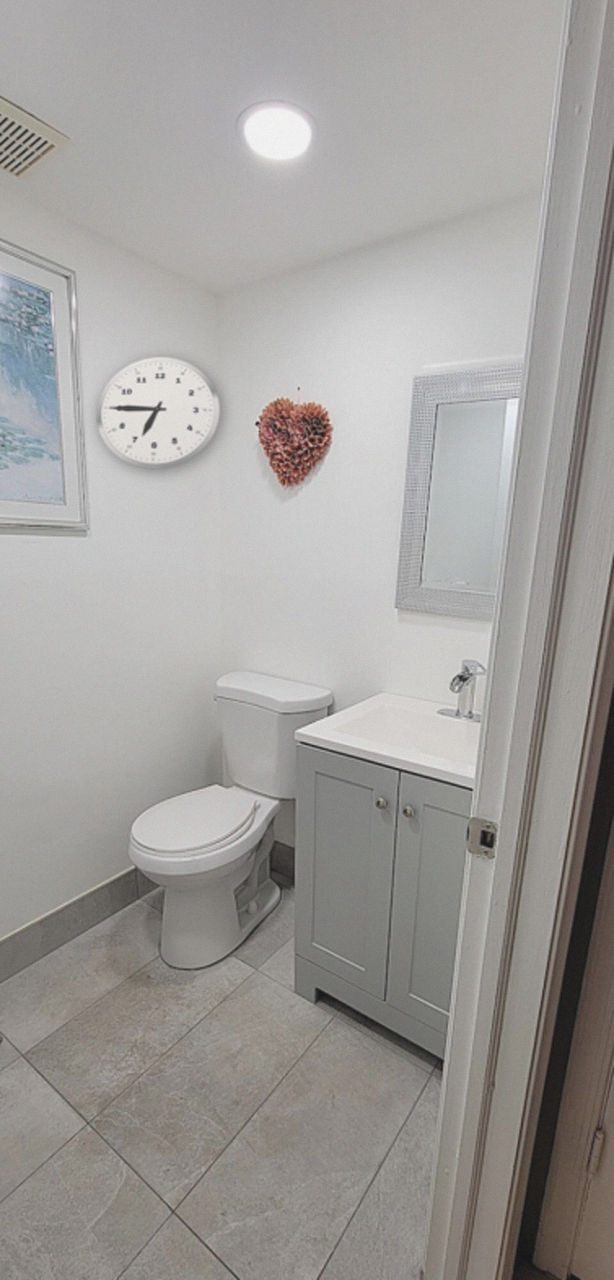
6.45
